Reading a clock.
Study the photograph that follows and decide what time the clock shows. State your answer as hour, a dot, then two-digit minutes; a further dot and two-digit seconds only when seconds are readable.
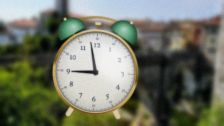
8.58
